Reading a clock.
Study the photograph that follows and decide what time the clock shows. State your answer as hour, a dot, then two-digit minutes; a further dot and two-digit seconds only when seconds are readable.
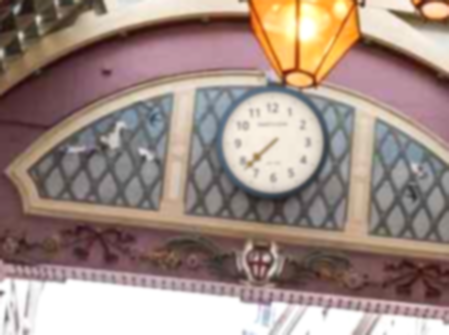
7.38
